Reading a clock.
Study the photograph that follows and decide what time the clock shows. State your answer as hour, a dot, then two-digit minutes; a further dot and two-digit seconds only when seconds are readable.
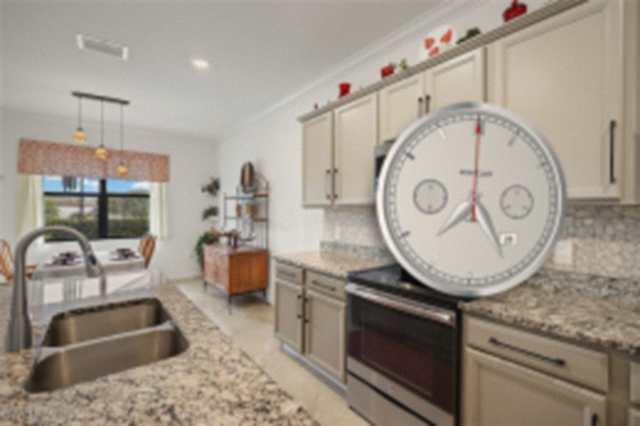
7.25
